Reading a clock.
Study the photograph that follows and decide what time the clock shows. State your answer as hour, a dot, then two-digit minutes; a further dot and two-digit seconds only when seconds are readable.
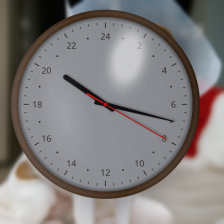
20.17.20
